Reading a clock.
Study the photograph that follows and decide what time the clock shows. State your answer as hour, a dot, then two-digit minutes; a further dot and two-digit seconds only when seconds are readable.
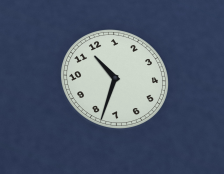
11.38
